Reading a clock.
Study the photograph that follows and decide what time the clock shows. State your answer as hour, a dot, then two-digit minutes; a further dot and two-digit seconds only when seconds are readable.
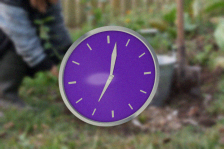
7.02
